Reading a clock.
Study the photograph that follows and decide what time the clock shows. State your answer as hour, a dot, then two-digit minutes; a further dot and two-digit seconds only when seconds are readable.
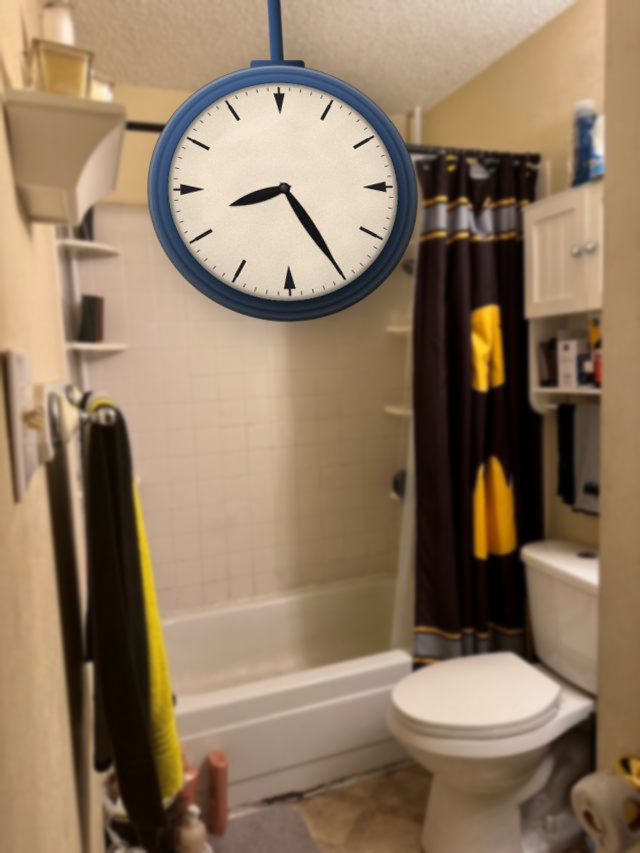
8.25
